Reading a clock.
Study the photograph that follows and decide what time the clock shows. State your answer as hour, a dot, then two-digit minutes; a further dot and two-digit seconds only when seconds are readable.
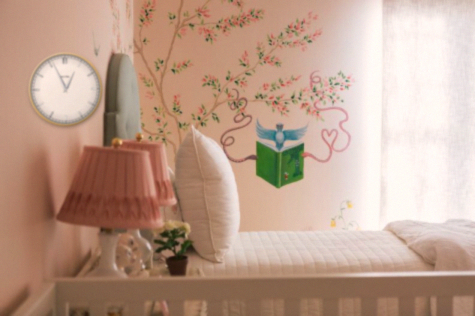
12.56
